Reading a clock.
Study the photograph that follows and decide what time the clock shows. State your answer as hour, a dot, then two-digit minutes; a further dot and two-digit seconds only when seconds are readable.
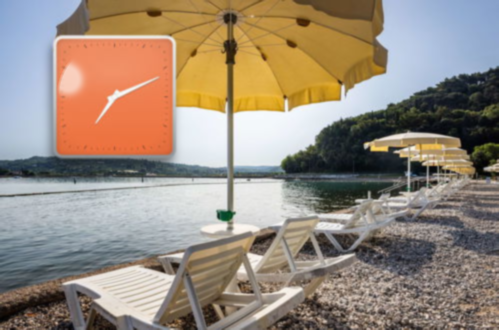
7.11
